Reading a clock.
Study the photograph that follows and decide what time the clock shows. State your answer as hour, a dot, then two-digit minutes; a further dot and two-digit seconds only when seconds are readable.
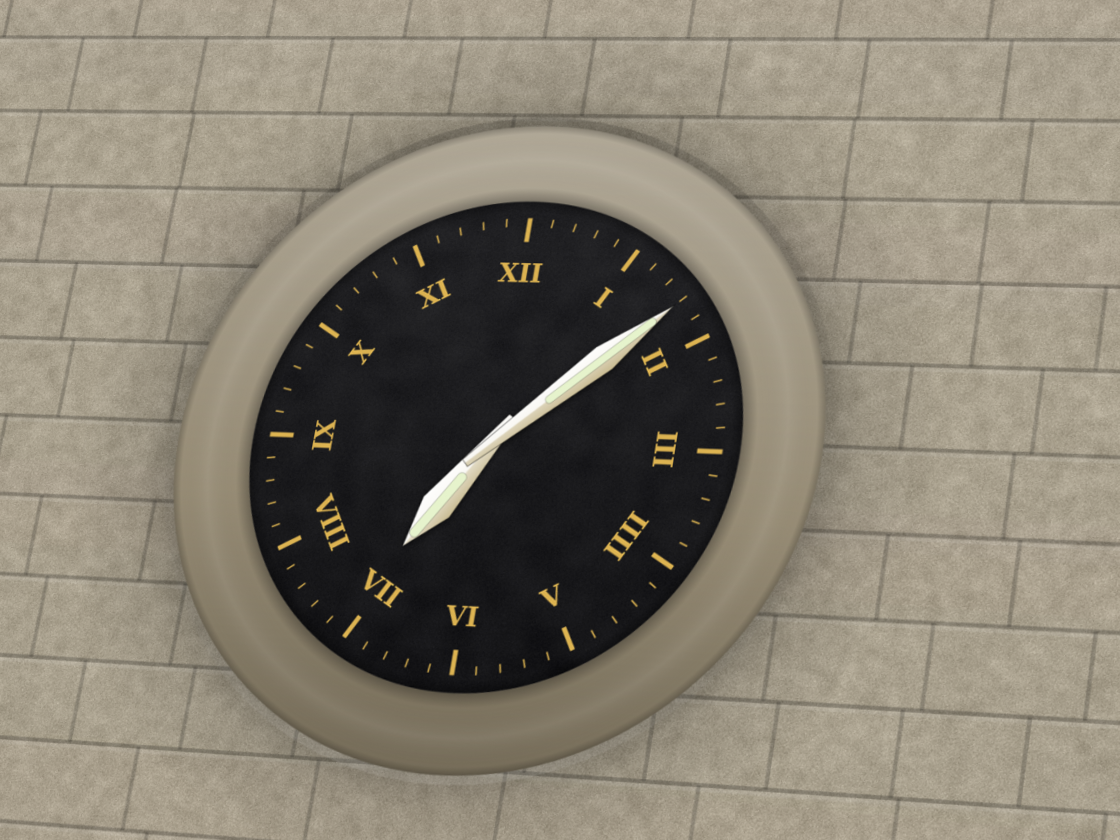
7.08
